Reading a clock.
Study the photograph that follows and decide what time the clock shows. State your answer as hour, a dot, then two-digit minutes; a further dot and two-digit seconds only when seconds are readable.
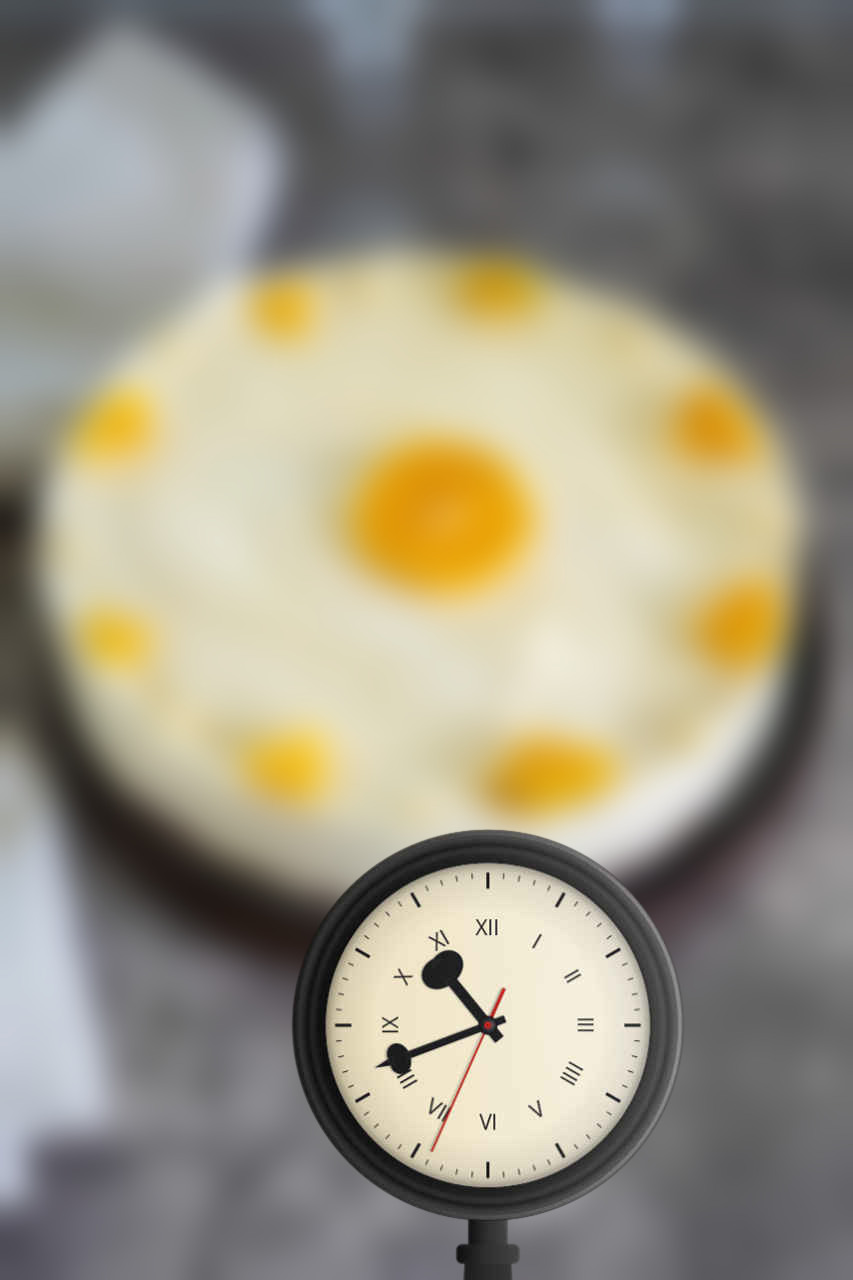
10.41.34
